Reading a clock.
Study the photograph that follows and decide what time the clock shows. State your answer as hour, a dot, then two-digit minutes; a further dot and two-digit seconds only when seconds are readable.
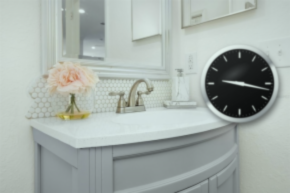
9.17
